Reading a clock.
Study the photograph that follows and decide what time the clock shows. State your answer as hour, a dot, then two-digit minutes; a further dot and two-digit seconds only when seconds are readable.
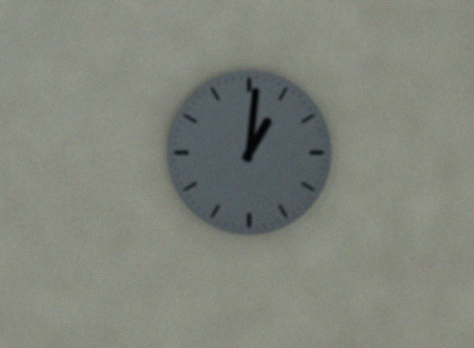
1.01
